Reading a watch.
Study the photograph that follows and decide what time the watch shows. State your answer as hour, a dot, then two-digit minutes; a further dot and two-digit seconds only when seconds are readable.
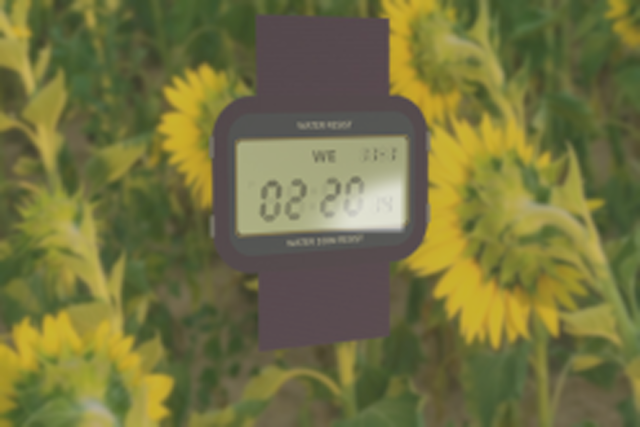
2.20.14
